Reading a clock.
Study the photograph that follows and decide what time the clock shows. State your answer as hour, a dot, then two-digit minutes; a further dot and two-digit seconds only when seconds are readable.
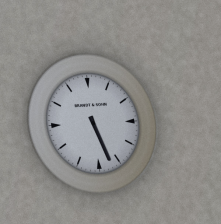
5.27
